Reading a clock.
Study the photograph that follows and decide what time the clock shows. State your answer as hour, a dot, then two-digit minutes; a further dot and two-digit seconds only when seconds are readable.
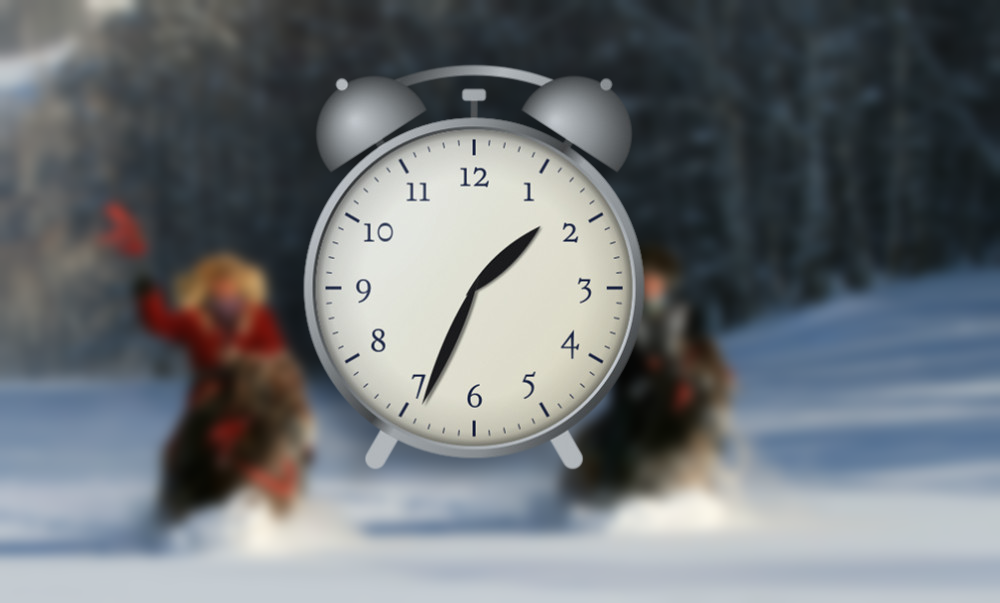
1.34
